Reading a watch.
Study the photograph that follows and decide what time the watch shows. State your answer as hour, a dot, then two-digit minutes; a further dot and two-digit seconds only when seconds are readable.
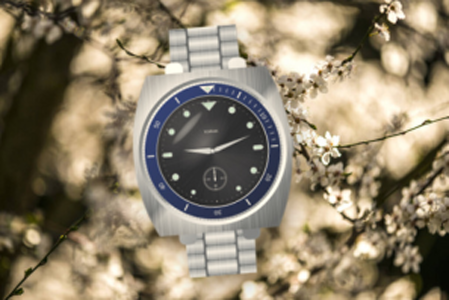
9.12
